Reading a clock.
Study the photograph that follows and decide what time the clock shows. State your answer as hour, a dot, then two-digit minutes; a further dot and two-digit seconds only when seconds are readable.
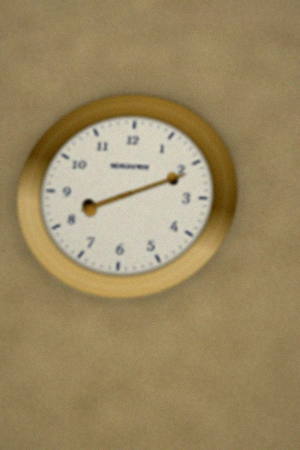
8.11
